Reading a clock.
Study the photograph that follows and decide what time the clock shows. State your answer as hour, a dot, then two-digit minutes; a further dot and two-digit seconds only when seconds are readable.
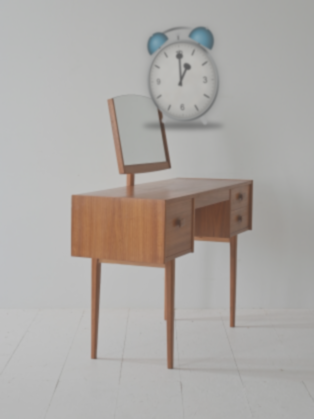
1.00
